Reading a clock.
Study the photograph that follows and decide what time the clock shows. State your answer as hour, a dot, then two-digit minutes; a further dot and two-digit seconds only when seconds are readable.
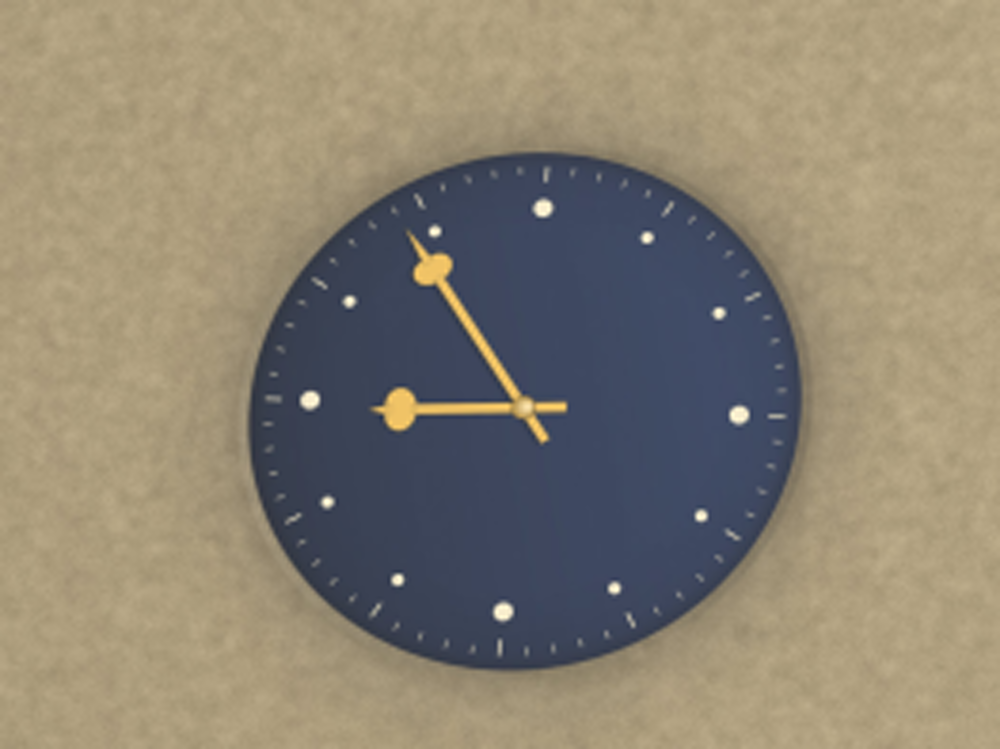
8.54
